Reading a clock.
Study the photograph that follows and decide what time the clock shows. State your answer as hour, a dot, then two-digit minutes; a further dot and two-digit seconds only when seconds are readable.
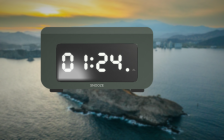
1.24
